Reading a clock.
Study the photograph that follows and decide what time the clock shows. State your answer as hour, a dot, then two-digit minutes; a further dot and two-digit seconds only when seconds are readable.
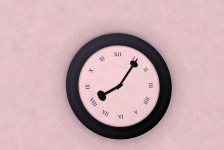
8.06
